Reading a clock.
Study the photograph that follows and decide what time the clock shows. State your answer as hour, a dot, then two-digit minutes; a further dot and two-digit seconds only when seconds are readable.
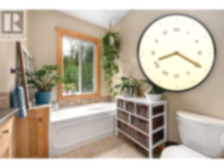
8.20
